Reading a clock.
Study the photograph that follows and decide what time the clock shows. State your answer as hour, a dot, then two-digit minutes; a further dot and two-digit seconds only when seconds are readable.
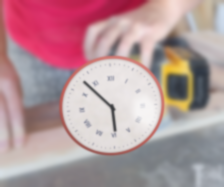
5.53
